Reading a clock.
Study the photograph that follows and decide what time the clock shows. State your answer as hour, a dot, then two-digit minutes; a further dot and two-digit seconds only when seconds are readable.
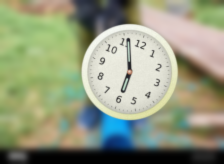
5.56
